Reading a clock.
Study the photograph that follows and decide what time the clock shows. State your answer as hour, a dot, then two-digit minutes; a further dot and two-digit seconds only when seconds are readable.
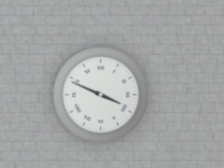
3.49
